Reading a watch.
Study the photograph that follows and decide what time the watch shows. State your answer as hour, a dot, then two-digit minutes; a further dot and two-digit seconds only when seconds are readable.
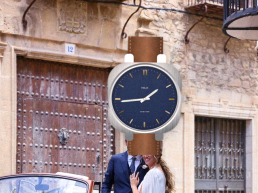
1.44
